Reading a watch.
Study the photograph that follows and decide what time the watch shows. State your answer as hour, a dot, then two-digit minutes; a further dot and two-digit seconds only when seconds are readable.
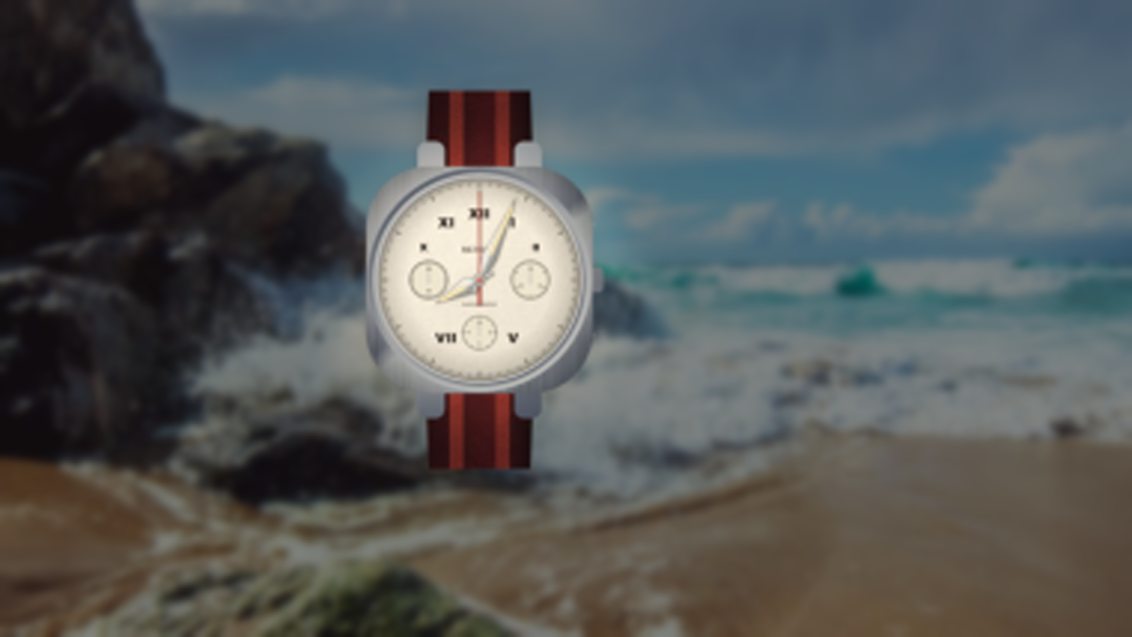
8.04
